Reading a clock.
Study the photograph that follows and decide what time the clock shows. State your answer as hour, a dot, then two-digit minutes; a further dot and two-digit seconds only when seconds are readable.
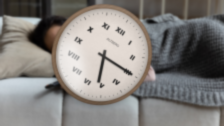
5.15
